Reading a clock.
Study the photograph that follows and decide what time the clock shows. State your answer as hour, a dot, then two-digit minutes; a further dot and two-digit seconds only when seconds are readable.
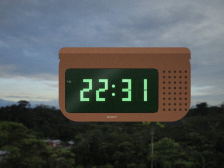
22.31
